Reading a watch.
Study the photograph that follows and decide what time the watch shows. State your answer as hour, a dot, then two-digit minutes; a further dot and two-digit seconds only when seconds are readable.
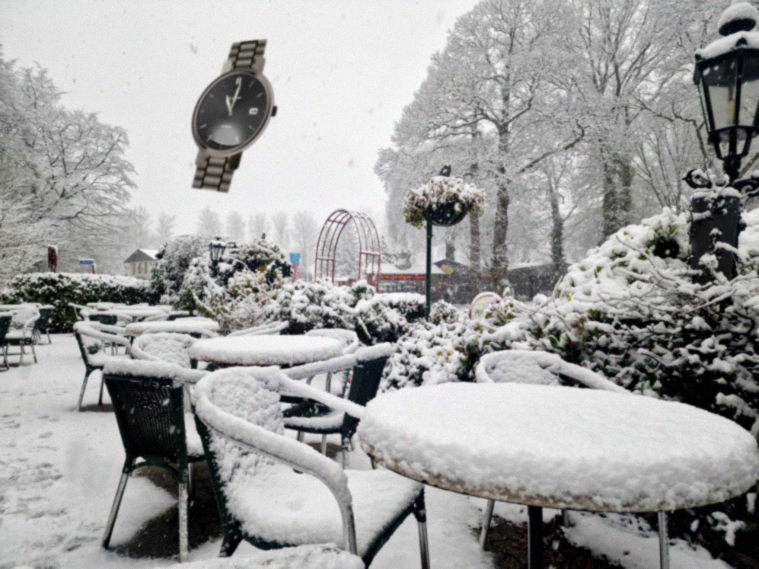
11.01
